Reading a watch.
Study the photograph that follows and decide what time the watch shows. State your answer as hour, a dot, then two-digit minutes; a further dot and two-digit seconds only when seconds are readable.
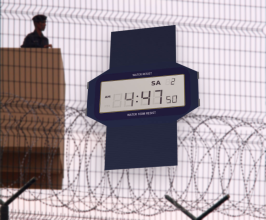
4.47.50
